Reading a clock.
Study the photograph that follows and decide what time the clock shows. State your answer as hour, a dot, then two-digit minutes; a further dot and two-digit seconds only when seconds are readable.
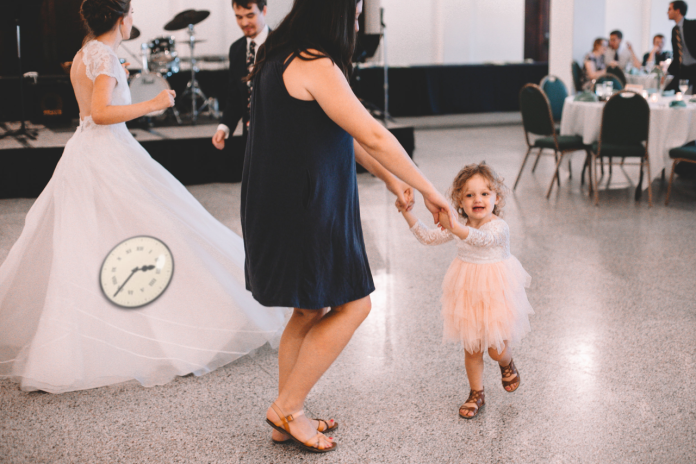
2.35
